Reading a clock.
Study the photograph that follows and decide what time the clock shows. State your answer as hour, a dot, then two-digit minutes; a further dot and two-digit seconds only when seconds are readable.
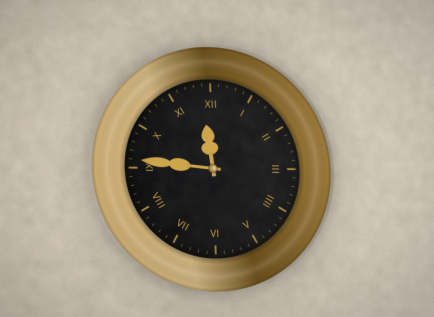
11.46
